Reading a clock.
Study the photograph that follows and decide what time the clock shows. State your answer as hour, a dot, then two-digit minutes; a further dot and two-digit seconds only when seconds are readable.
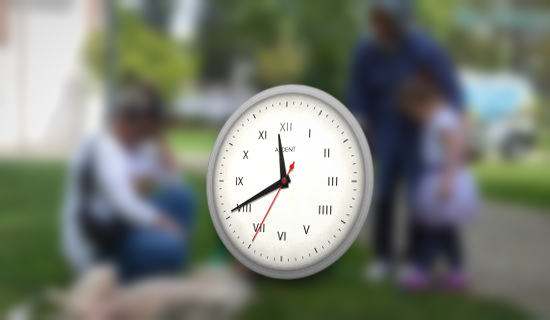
11.40.35
